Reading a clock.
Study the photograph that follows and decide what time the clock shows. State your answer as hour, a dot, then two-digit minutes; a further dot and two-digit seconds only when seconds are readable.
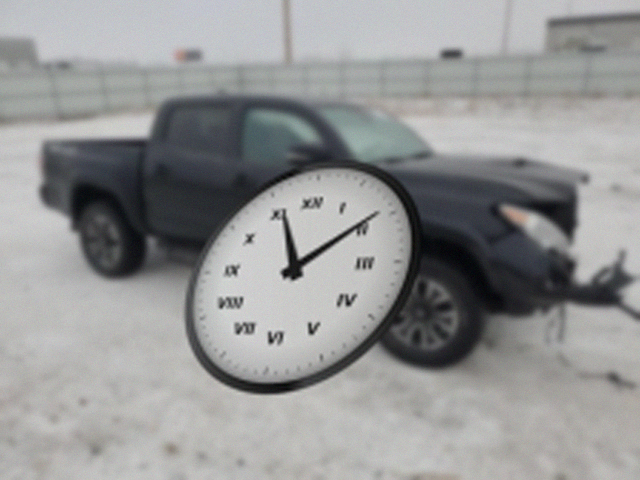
11.09
